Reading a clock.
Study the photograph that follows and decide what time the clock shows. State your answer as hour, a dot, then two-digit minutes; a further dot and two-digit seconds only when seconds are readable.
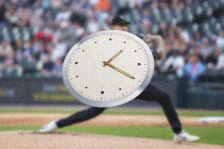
1.20
